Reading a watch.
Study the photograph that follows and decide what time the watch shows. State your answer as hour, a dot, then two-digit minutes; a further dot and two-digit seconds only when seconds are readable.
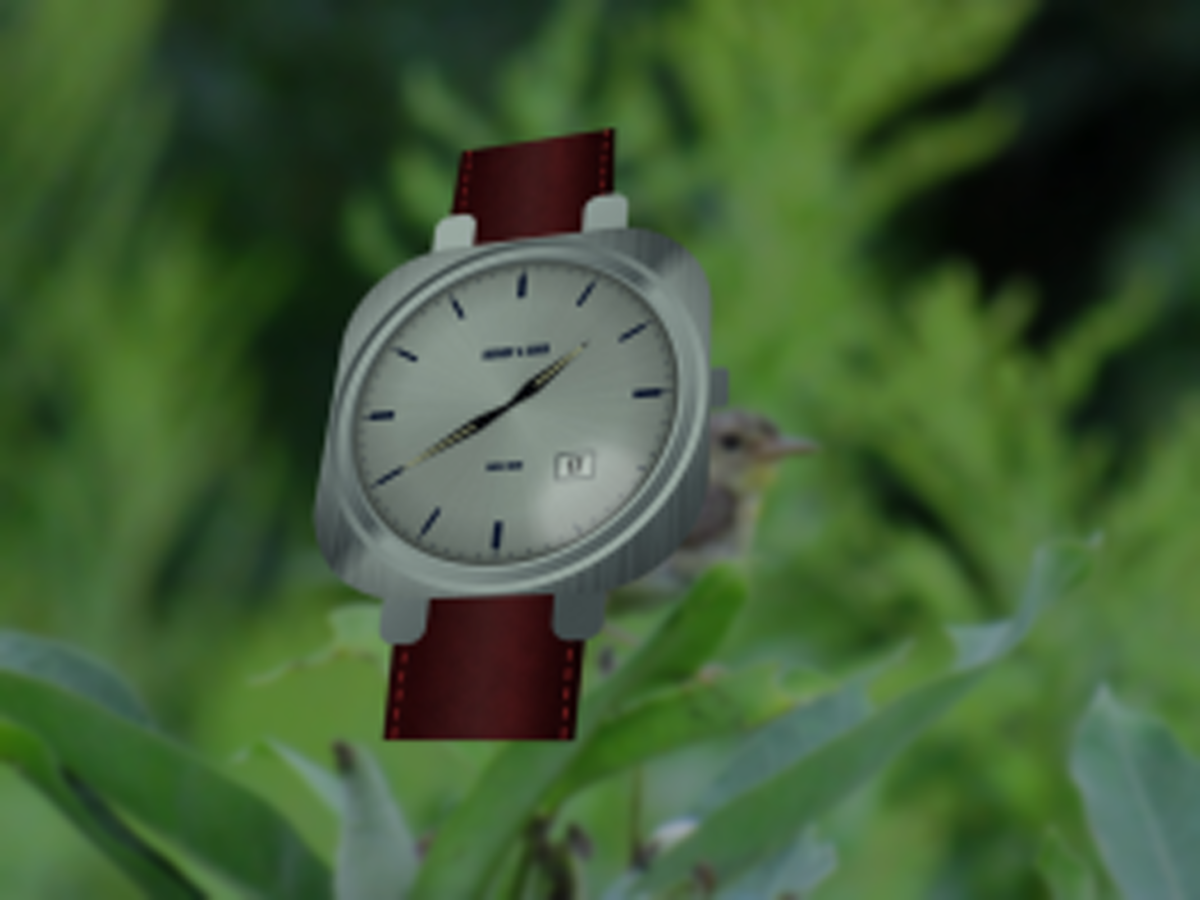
1.40
